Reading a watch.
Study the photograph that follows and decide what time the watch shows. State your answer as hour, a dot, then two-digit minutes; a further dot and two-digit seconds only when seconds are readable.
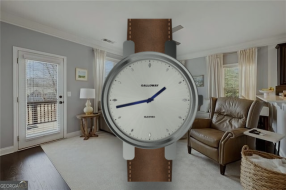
1.43
